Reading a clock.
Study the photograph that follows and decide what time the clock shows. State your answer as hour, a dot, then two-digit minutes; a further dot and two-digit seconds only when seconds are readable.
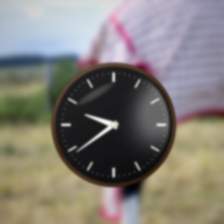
9.39
